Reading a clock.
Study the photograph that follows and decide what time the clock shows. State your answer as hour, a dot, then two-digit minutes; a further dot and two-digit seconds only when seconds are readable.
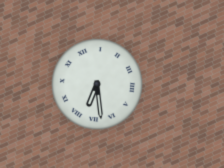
7.33
